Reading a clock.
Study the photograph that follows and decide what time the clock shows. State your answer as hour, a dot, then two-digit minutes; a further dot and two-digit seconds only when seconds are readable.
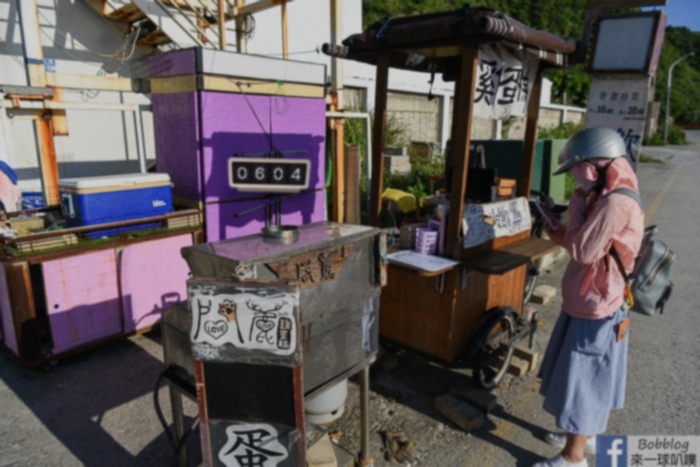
6.04
